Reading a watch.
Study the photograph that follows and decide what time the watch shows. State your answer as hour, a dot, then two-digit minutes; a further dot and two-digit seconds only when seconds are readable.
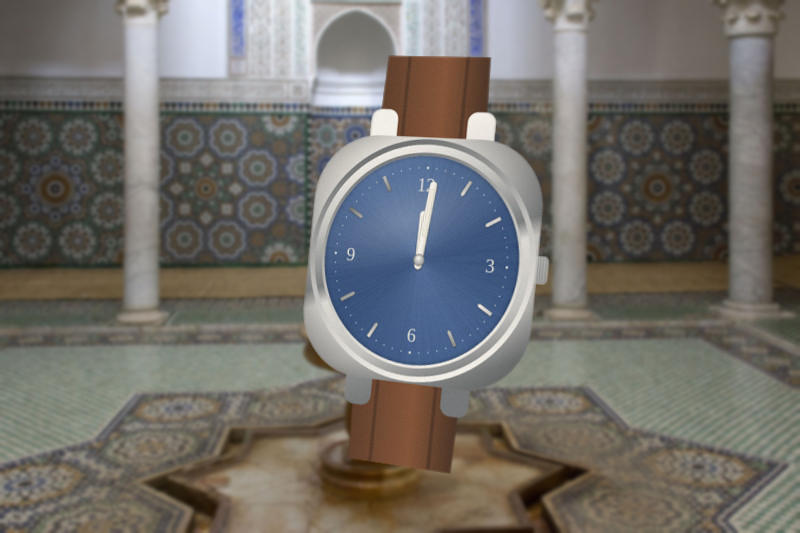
12.01
